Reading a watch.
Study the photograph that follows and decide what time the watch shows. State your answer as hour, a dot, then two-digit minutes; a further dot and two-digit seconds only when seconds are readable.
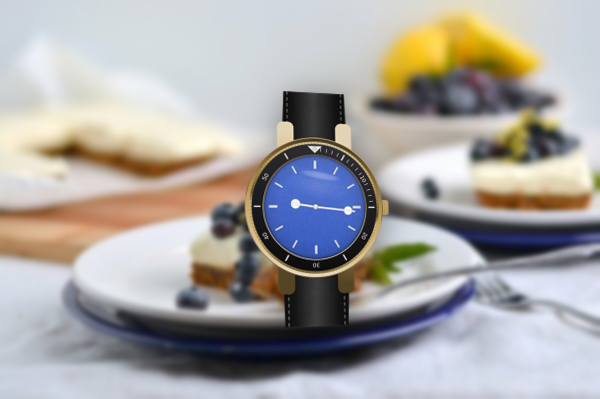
9.16
